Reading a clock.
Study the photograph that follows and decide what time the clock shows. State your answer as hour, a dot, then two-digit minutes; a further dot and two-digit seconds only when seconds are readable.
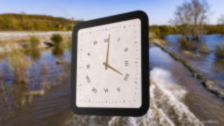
4.01
